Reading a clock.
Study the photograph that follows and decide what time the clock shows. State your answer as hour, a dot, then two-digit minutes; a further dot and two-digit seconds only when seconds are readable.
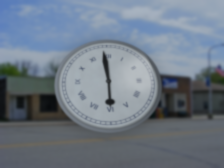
5.59
